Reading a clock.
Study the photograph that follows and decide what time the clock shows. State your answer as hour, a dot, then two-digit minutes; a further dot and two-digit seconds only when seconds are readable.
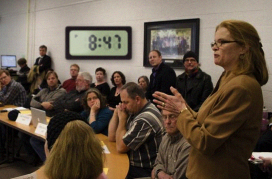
8.47
